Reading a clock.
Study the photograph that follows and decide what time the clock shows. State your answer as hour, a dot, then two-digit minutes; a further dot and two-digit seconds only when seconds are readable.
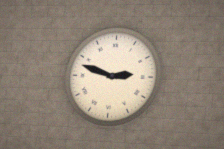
2.48
